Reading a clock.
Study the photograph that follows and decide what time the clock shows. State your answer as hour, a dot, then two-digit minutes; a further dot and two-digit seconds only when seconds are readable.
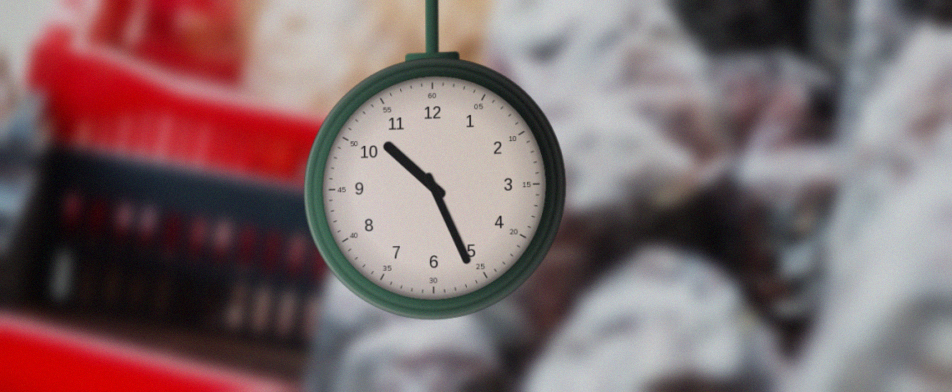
10.26
